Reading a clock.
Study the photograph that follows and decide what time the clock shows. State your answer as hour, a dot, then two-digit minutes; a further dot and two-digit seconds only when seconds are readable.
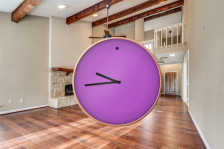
9.44
